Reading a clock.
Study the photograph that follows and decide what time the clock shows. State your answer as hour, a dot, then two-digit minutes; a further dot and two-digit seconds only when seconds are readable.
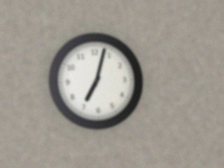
7.03
